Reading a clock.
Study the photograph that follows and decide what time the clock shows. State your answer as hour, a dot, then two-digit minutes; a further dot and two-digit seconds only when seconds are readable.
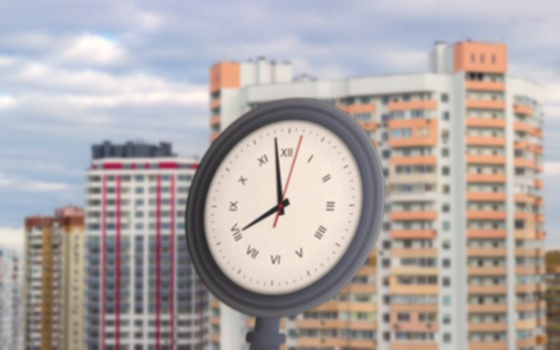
7.58.02
